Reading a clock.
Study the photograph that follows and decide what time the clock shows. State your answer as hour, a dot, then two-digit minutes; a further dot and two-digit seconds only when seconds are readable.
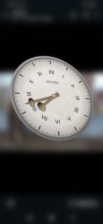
7.42
